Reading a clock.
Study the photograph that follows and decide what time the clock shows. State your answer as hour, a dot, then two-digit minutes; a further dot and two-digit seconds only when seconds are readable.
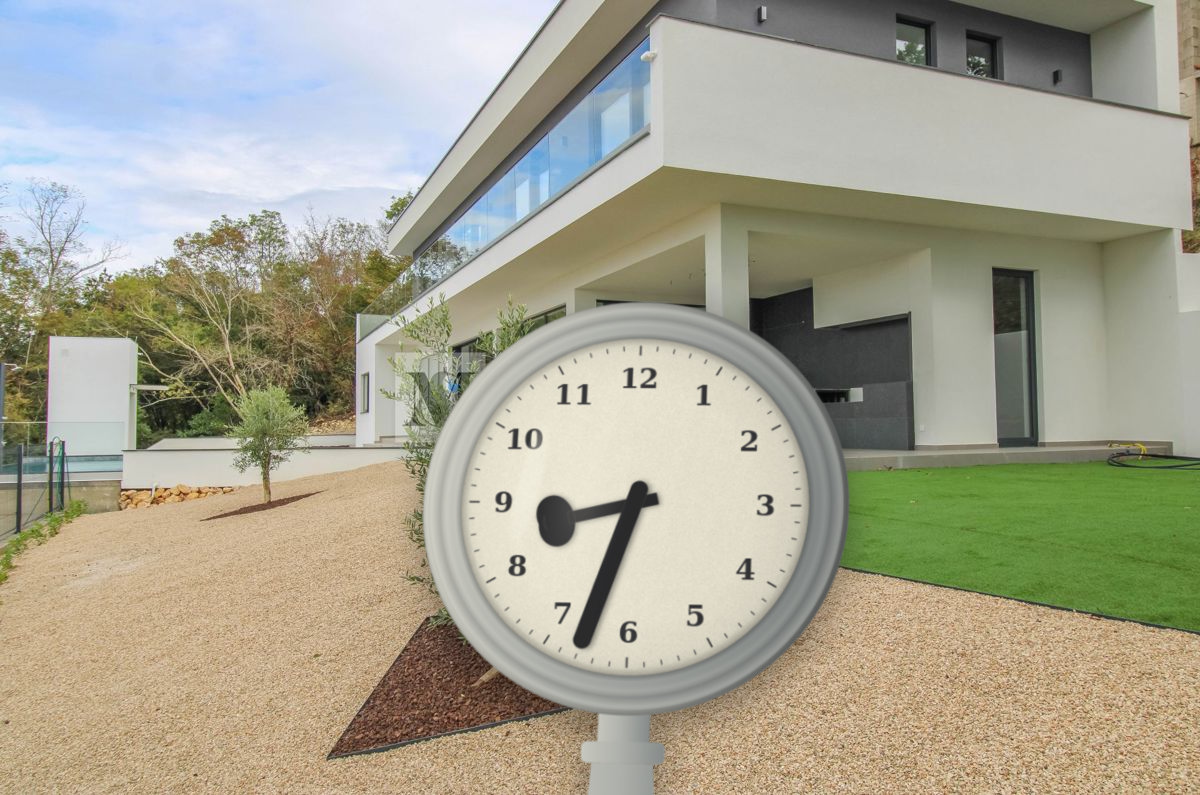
8.33
